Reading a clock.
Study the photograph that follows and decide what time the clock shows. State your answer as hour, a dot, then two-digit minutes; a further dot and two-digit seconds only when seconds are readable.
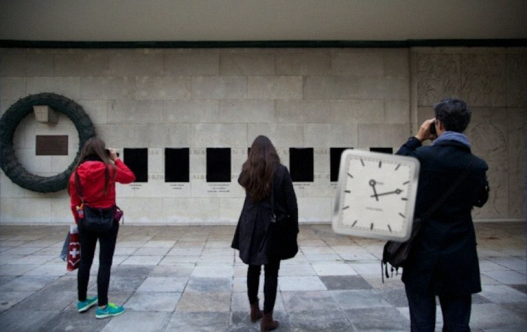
11.12
